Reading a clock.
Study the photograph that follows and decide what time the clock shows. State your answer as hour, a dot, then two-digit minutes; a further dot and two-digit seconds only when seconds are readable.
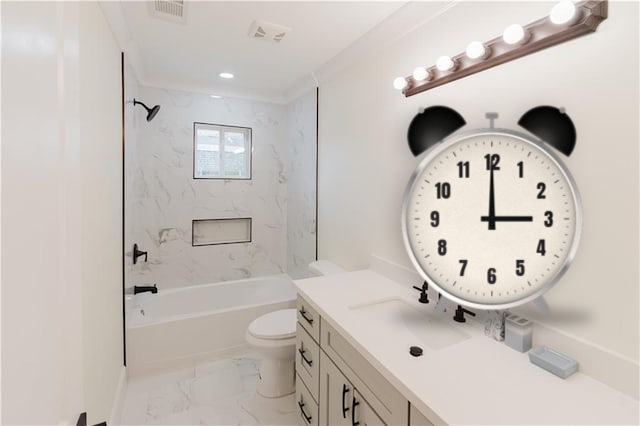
3.00
